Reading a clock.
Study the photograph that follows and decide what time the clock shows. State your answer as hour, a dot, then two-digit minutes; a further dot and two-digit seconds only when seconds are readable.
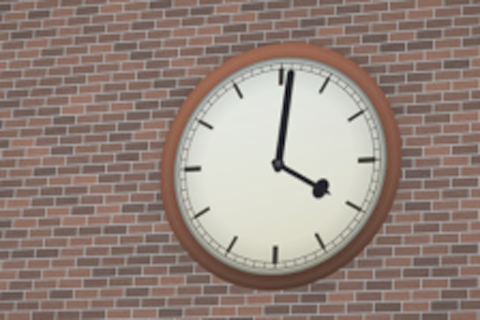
4.01
